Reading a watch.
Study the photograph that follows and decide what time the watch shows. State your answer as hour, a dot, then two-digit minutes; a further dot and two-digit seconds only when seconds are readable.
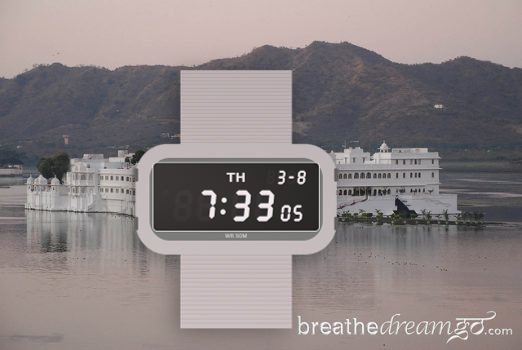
7.33.05
